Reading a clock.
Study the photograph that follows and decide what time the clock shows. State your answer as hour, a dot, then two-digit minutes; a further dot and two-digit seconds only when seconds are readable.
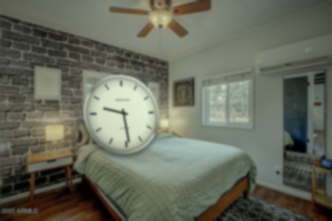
9.29
